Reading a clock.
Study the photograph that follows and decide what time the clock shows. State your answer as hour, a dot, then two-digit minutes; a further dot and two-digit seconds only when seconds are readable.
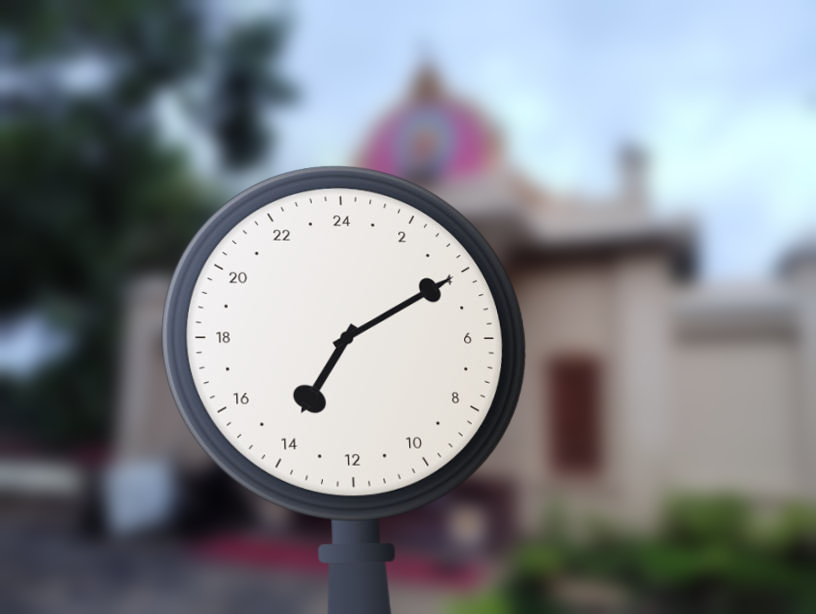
14.10
